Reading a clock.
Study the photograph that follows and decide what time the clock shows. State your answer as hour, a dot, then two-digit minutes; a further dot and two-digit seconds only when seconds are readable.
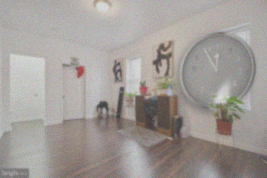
11.54
